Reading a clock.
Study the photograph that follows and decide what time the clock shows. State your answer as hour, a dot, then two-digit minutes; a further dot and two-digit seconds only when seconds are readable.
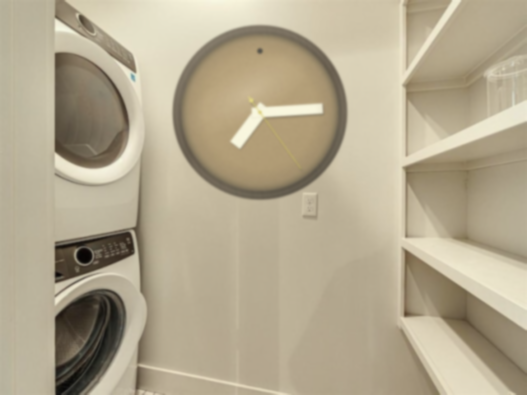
7.14.24
